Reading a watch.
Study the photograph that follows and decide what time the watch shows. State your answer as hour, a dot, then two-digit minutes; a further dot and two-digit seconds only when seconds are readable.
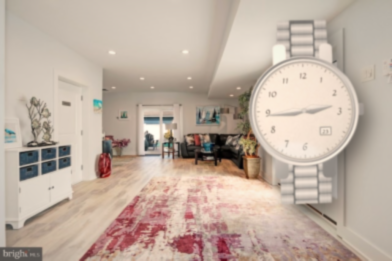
2.44
